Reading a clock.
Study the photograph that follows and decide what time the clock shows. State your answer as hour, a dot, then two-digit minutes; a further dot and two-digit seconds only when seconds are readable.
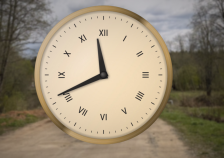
11.41
